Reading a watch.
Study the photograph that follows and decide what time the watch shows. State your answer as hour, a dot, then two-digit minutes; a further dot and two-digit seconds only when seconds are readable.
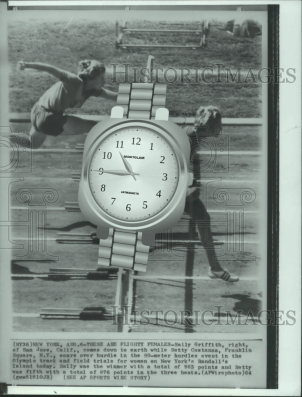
10.45
